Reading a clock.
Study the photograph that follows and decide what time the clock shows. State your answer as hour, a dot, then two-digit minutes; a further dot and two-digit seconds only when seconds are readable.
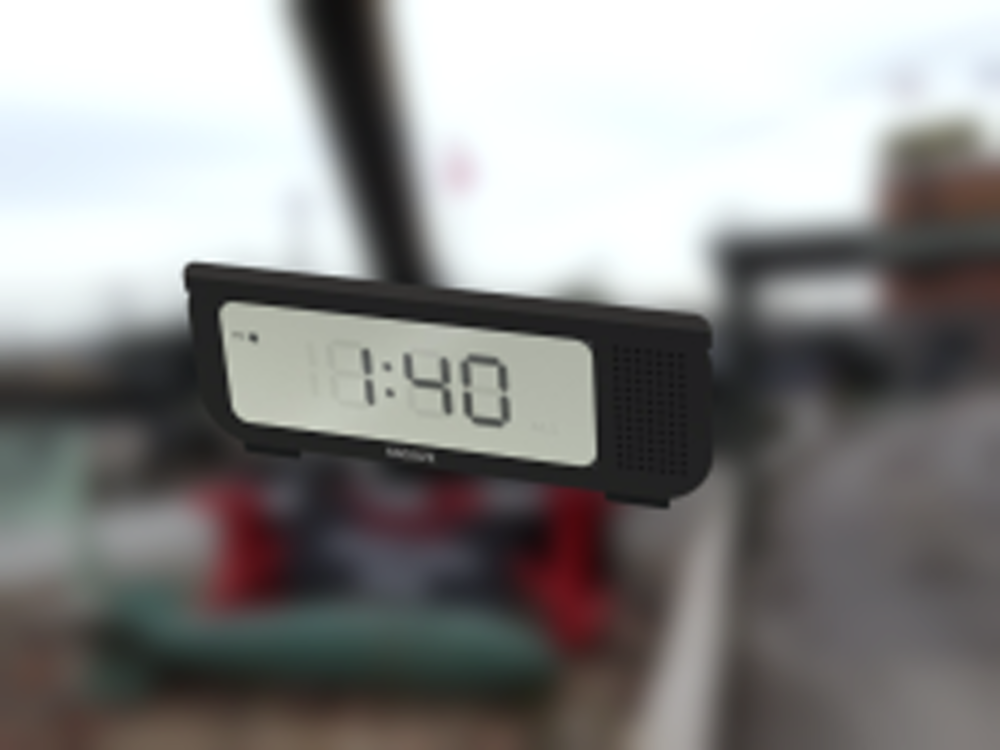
1.40
